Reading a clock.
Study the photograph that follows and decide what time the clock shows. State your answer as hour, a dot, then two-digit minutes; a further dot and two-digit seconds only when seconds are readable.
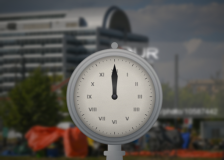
12.00
